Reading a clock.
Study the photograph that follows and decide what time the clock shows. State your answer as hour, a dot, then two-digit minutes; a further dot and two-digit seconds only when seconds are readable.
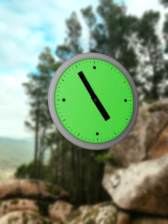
4.55
